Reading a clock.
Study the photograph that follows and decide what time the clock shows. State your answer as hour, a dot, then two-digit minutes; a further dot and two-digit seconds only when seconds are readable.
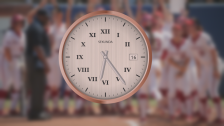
6.24
